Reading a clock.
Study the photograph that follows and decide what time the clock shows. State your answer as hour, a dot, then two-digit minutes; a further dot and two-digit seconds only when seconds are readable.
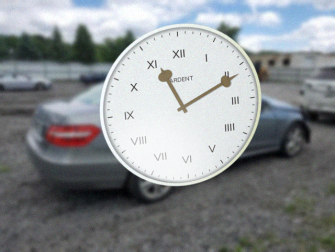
11.11
